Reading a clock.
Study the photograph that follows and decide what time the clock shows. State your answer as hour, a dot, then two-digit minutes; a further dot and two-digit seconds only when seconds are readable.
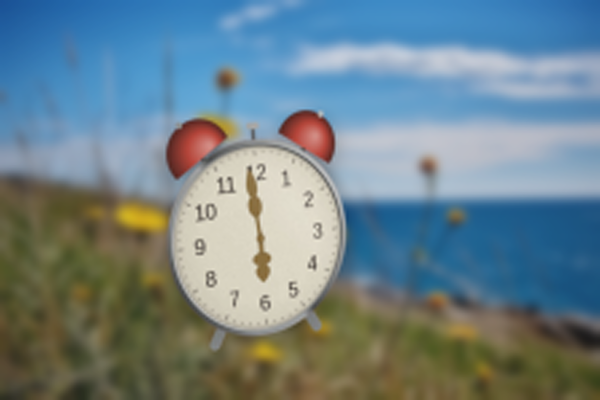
5.59
